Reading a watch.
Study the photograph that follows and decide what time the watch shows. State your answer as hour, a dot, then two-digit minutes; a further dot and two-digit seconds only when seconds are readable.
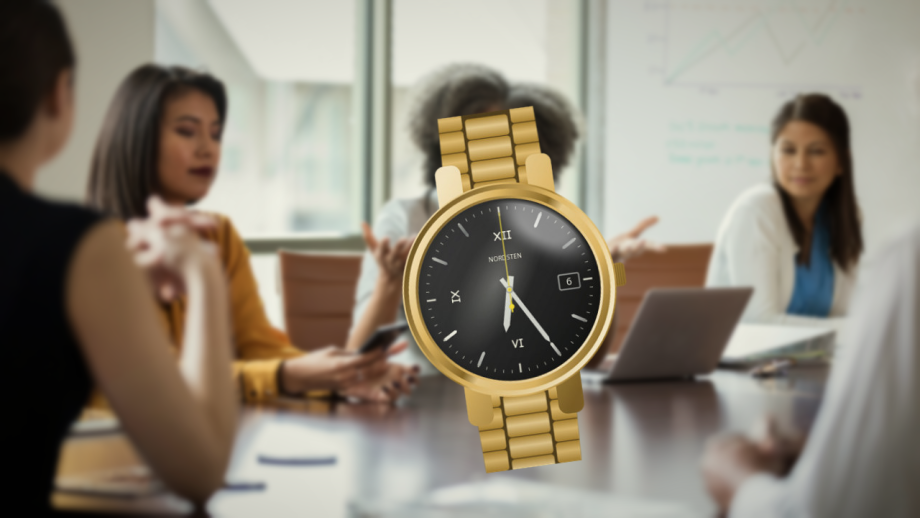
6.25.00
